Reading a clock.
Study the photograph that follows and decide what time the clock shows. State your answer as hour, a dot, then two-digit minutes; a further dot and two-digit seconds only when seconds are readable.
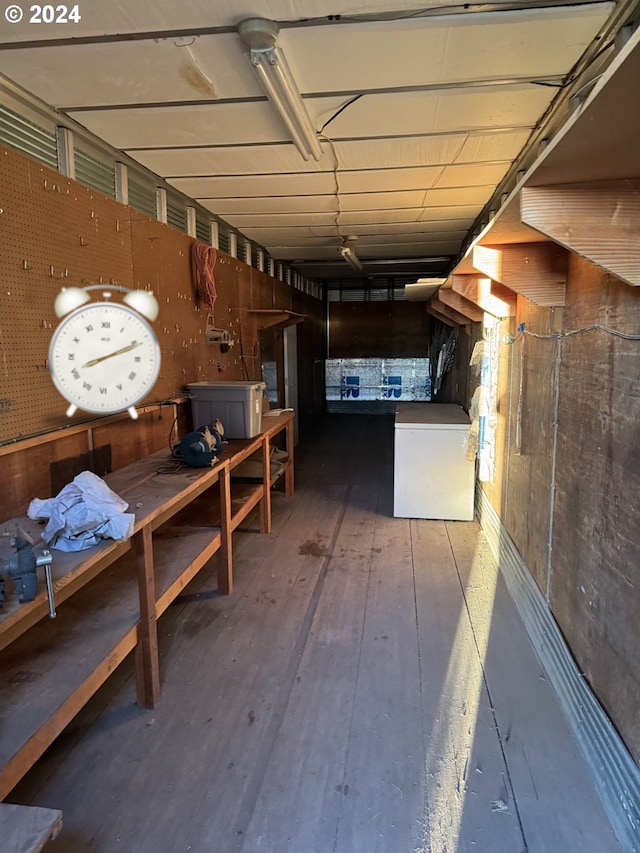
8.11
